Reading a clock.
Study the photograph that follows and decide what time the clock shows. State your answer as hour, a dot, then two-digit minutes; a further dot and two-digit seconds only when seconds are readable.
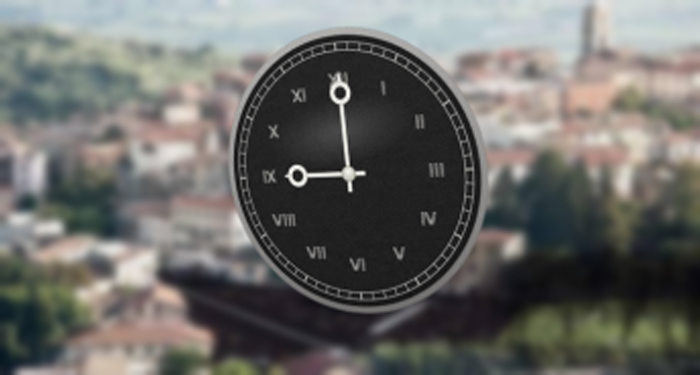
9.00
